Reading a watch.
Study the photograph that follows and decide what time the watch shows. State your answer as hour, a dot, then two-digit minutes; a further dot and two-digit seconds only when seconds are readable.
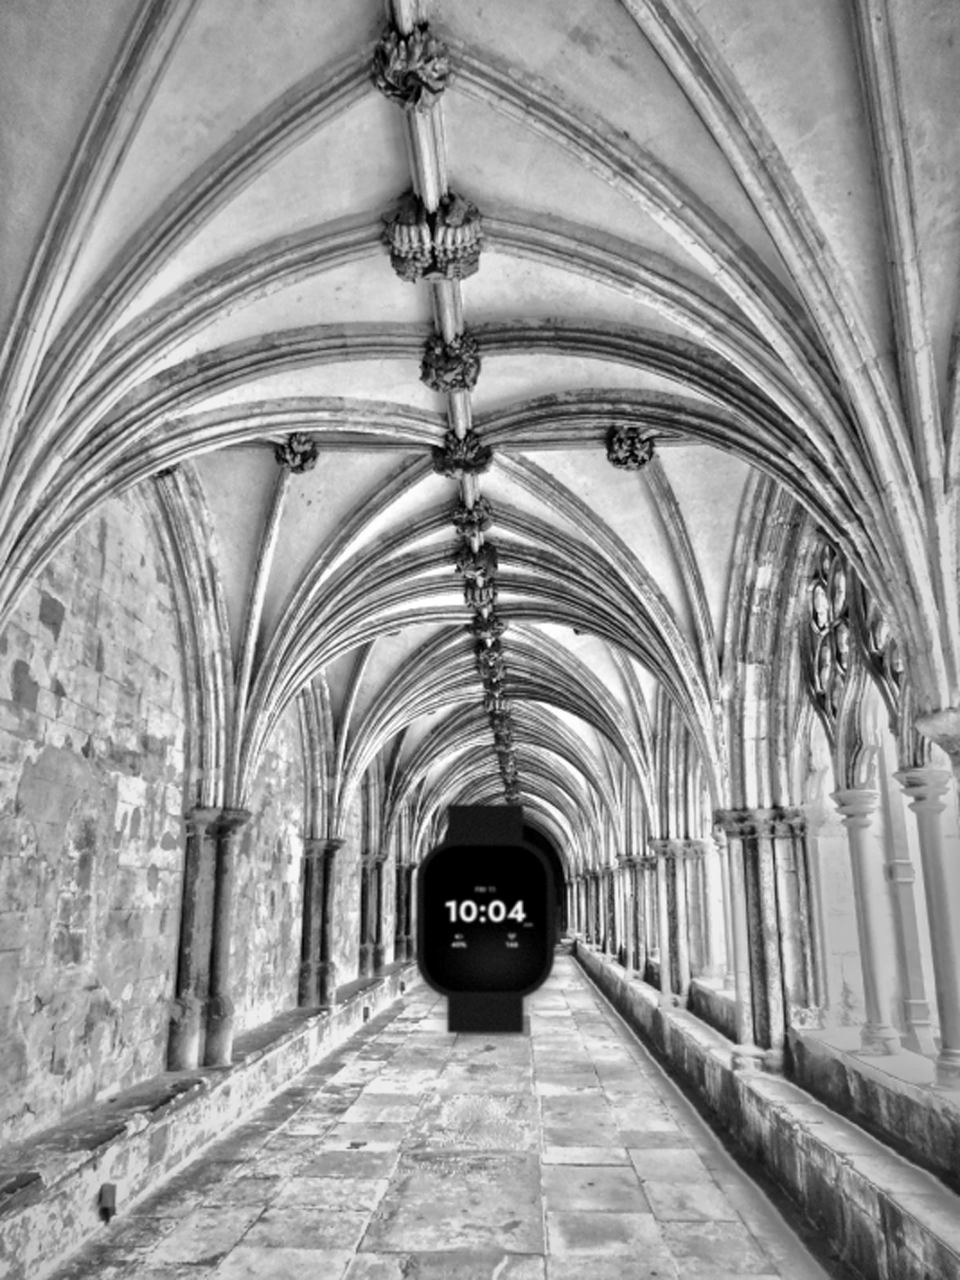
10.04
